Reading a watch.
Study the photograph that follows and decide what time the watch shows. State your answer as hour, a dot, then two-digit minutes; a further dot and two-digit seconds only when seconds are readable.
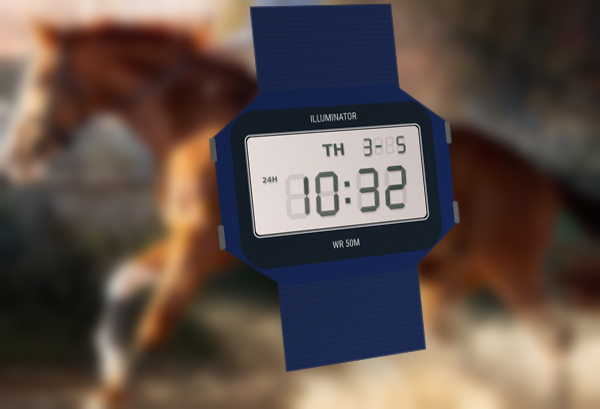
10.32
